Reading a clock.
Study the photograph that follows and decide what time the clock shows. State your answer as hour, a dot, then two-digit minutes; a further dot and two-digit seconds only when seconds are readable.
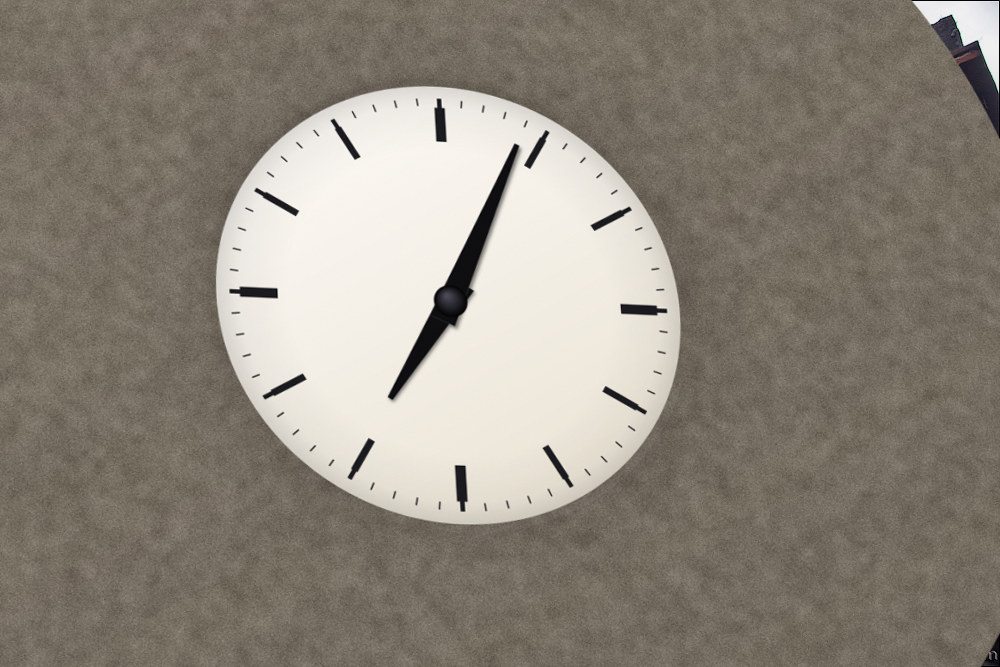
7.04
